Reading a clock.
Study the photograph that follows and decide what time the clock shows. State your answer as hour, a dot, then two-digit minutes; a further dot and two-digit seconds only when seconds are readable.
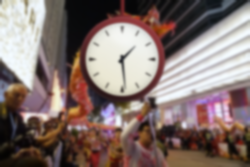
1.29
